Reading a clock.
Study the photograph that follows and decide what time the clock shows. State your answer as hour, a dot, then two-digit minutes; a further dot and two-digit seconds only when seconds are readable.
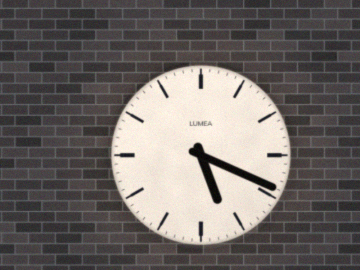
5.19
